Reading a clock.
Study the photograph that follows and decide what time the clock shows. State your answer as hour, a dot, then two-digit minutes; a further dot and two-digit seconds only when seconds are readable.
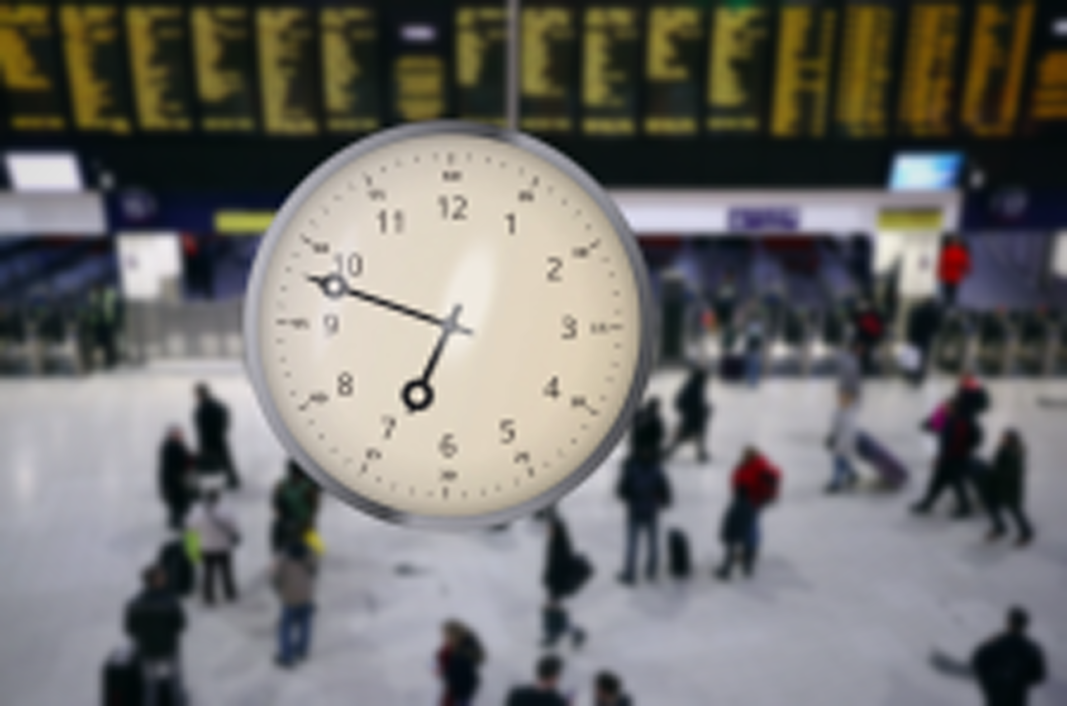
6.48
